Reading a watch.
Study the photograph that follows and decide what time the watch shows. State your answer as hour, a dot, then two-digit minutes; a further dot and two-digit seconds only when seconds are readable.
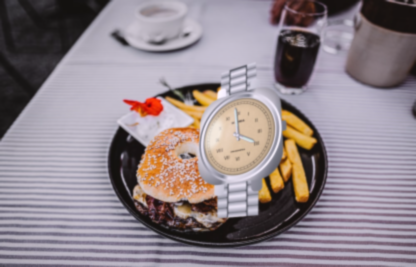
3.59
